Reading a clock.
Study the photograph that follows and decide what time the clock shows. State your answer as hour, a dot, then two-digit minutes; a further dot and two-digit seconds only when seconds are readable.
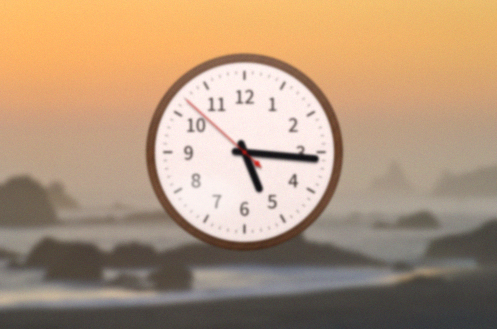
5.15.52
